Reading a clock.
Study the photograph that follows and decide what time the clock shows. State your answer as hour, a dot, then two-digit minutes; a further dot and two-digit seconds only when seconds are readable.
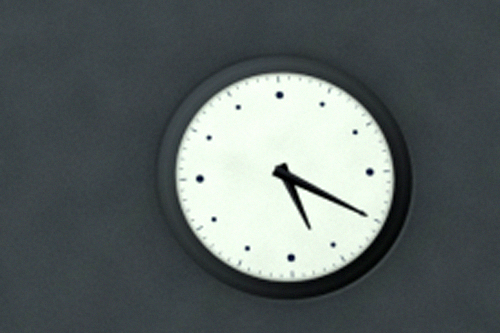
5.20
